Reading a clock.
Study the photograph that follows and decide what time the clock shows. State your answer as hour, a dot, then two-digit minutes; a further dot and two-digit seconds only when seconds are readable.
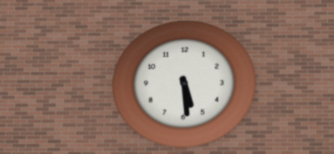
5.29
